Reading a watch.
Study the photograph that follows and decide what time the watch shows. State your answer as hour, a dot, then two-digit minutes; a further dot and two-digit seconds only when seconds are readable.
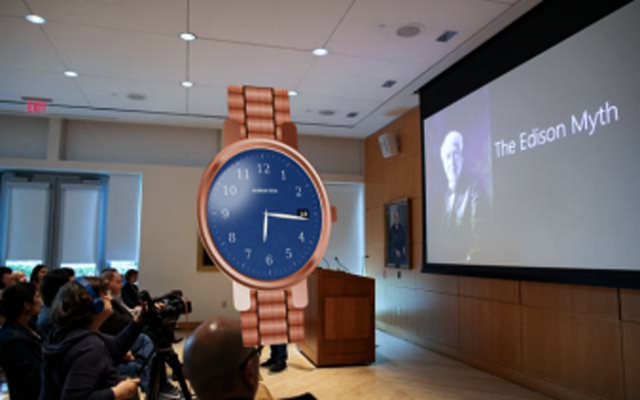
6.16
